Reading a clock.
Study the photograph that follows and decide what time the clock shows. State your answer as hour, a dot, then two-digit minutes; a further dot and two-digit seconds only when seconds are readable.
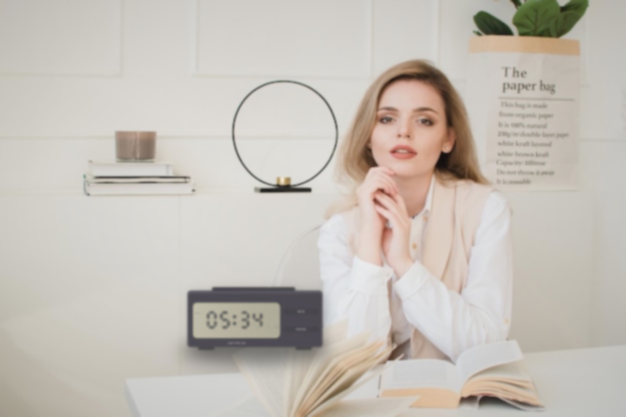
5.34
